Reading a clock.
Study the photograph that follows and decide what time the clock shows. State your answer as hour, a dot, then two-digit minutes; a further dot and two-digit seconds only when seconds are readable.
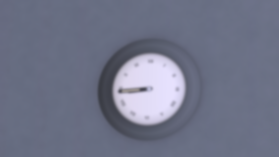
8.44
